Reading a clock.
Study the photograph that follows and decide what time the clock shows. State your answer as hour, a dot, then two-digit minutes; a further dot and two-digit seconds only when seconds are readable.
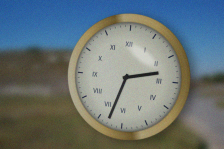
2.33
